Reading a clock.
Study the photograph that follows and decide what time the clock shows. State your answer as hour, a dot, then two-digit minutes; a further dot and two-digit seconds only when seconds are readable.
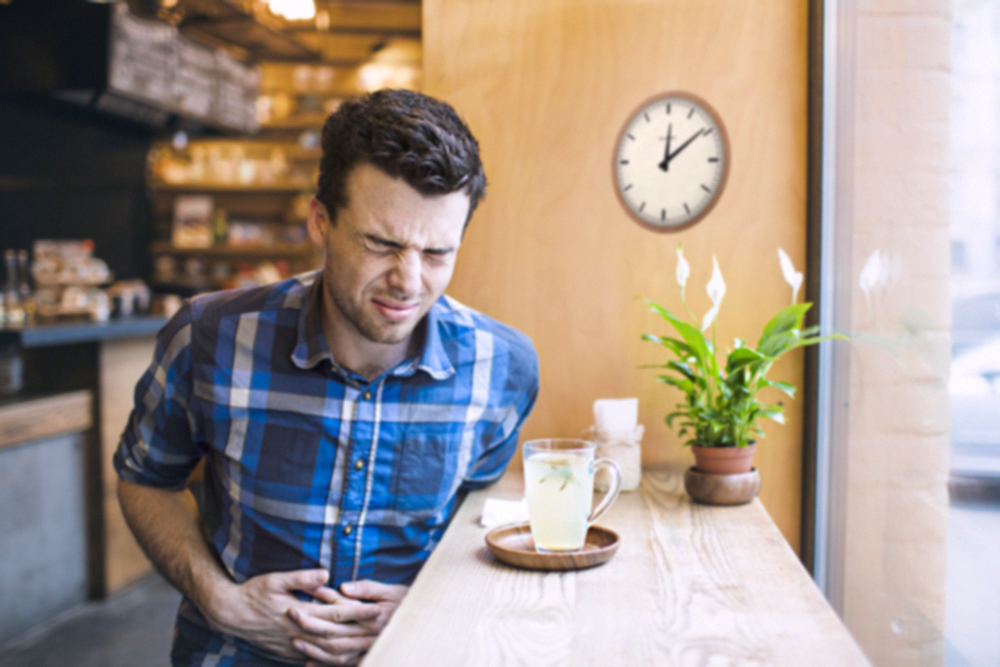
12.09
